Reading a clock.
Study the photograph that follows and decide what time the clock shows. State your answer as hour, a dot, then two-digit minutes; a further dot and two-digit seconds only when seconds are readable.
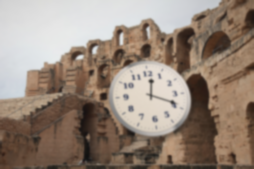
12.19
